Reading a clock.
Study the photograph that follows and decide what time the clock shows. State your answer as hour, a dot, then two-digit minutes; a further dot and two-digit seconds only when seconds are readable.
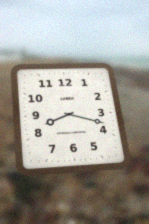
8.18
